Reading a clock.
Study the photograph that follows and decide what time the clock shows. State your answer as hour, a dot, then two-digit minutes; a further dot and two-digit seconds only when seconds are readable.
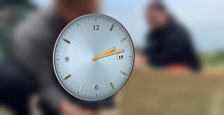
2.13
